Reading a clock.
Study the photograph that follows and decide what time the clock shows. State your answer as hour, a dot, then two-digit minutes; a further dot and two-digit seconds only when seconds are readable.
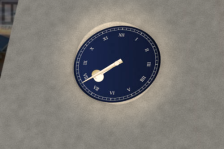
7.39
